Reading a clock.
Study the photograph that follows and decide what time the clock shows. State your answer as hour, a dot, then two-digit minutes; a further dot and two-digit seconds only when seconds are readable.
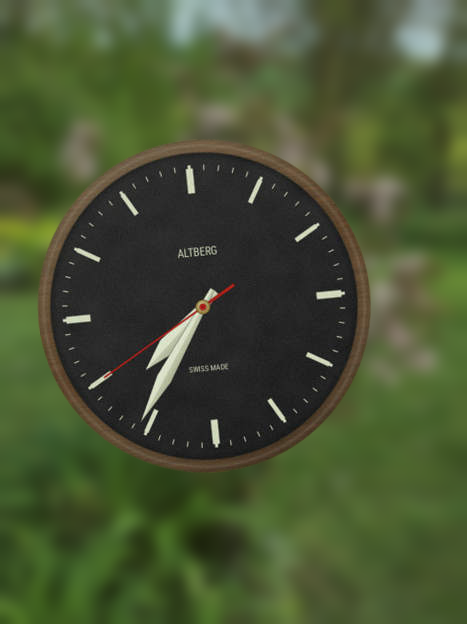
7.35.40
